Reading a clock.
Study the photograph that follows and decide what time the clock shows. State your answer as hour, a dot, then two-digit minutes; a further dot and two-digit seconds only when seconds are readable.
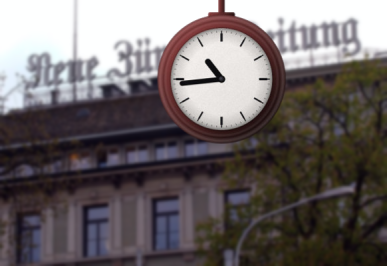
10.44
